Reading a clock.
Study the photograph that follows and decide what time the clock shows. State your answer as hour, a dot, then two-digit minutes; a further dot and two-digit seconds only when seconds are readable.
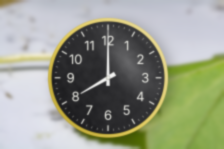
8.00
